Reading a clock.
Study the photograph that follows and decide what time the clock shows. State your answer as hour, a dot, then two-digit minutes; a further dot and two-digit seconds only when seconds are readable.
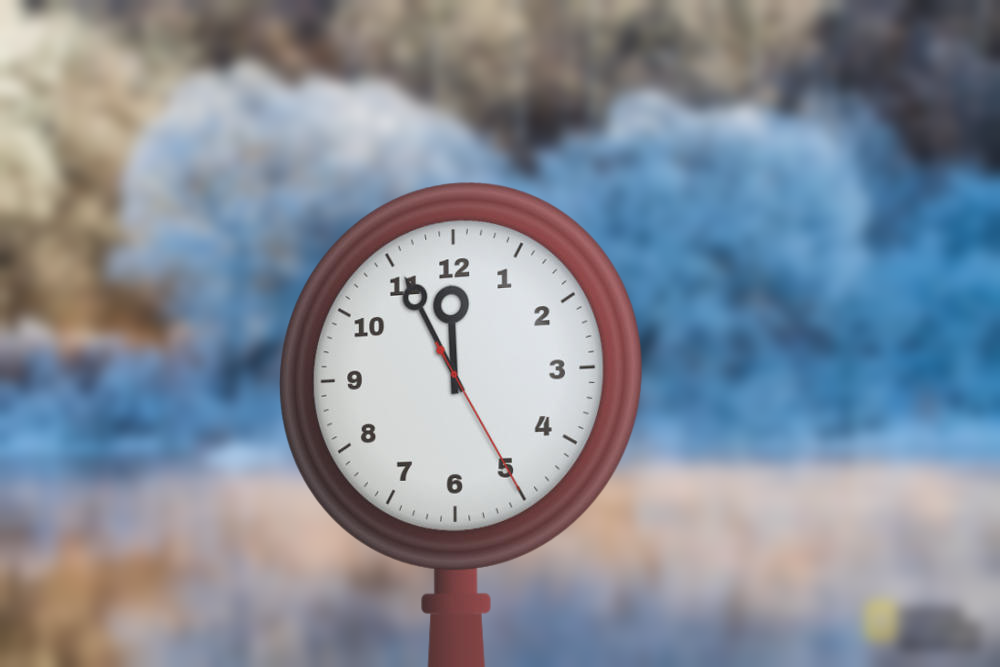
11.55.25
